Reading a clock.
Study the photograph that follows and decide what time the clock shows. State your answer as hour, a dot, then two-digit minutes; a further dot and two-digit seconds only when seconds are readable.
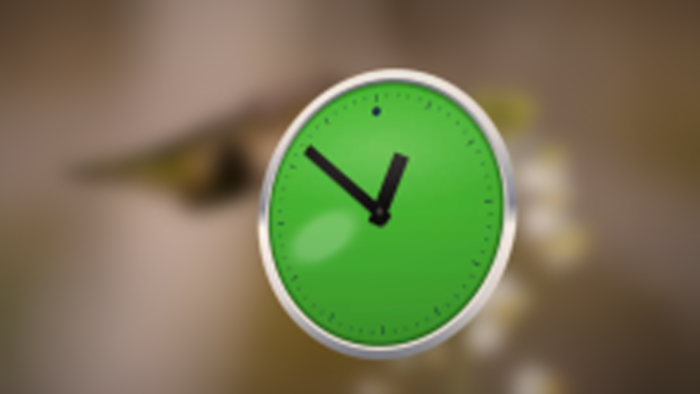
12.52
